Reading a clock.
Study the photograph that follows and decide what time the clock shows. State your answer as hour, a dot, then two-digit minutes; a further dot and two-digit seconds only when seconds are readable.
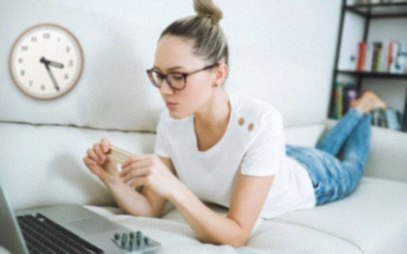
3.25
